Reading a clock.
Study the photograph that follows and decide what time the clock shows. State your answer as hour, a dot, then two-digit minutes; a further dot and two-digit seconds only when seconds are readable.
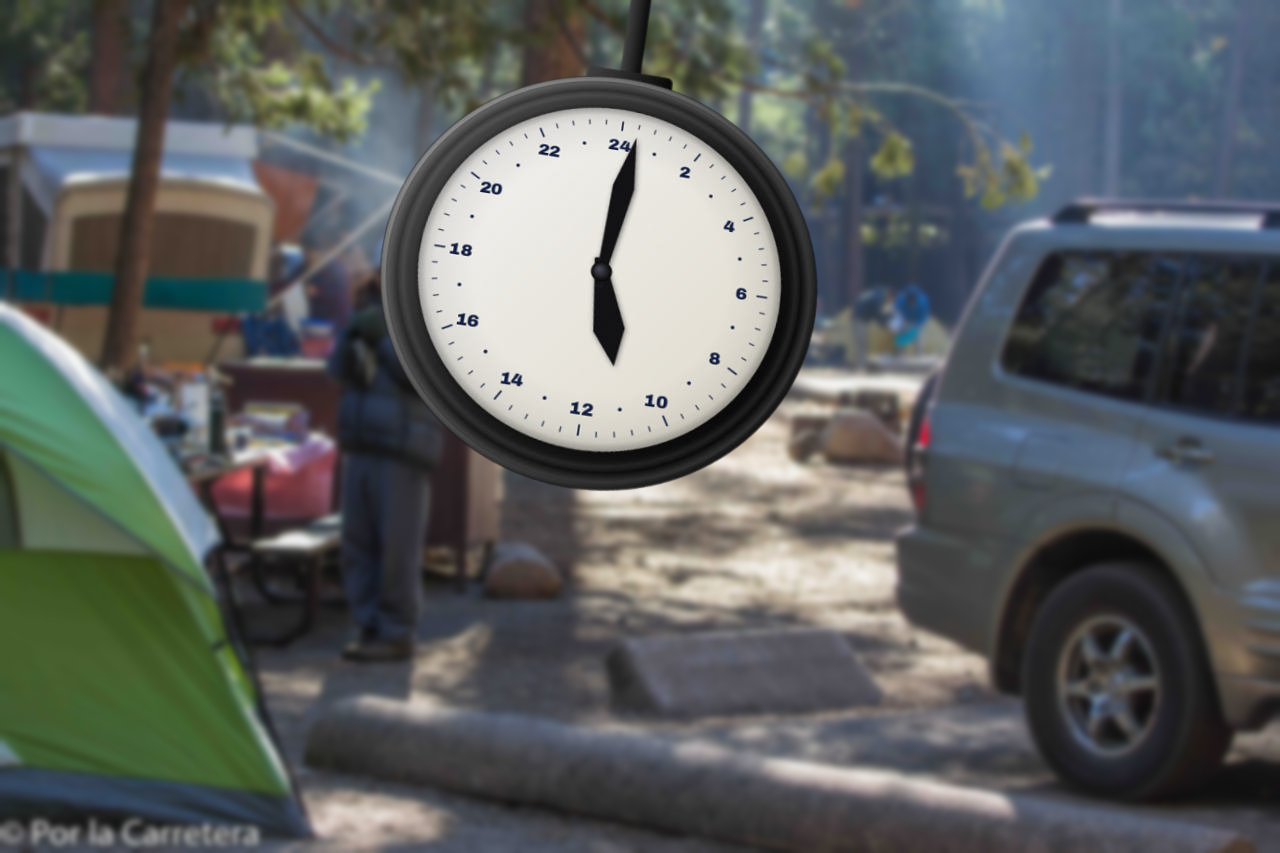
11.01
